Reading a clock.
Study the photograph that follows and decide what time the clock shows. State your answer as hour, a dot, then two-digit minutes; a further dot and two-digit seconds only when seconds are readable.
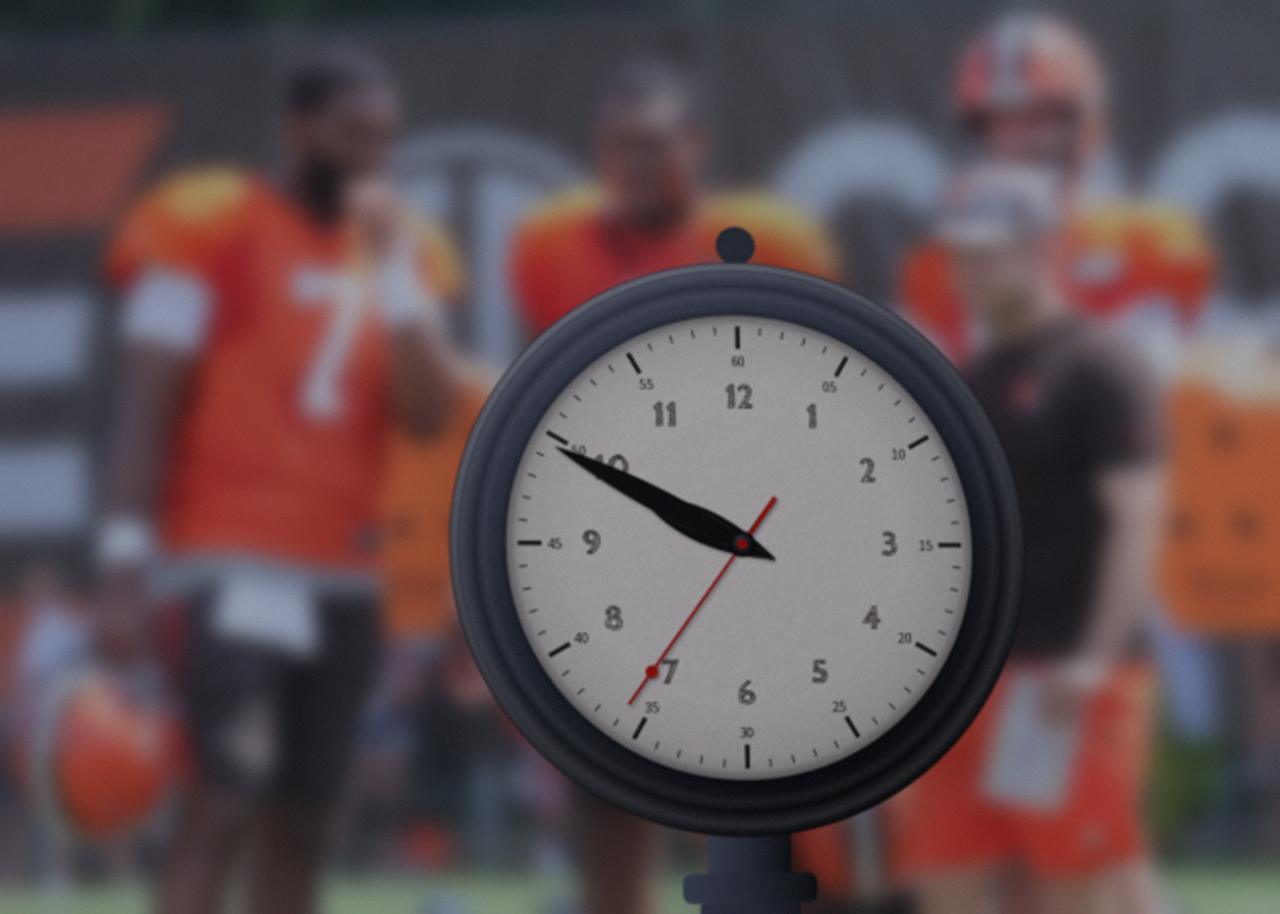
9.49.36
